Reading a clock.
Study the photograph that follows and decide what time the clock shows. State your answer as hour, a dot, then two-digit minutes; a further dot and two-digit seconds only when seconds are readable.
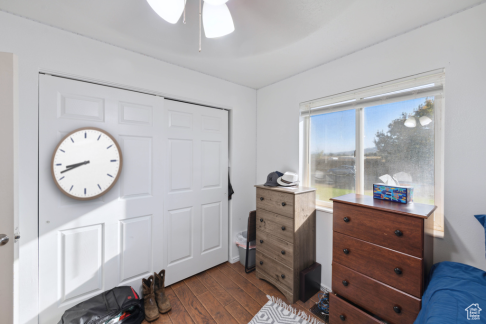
8.42
